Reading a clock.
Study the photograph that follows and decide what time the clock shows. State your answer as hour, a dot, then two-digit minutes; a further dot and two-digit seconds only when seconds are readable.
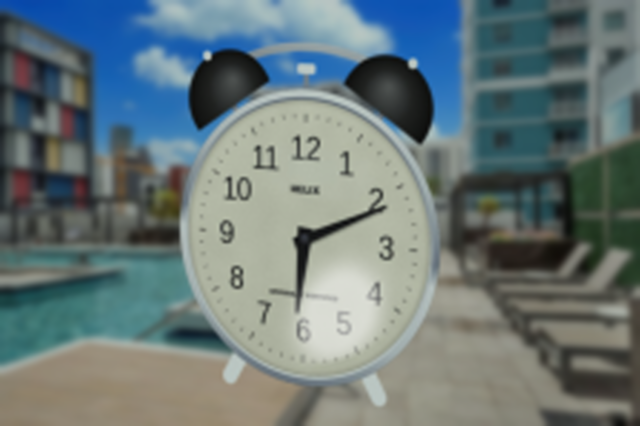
6.11
